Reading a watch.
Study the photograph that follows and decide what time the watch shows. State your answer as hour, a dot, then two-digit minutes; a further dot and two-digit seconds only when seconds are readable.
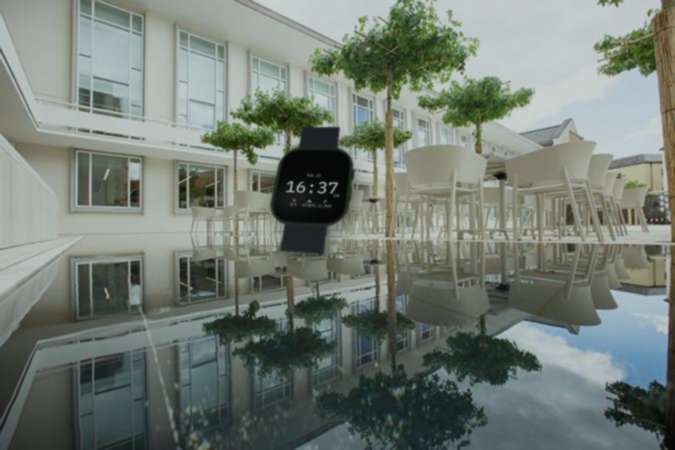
16.37
